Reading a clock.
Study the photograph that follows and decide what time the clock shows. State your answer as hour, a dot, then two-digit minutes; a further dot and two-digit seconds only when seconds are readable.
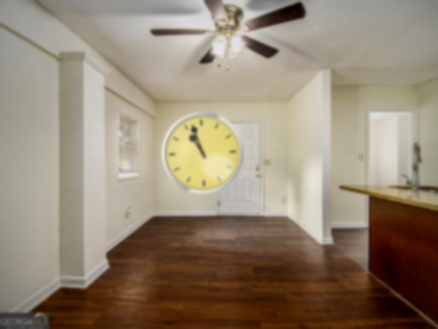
10.57
